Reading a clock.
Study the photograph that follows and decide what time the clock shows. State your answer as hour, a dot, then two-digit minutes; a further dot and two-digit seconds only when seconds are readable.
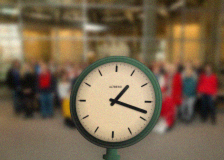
1.18
